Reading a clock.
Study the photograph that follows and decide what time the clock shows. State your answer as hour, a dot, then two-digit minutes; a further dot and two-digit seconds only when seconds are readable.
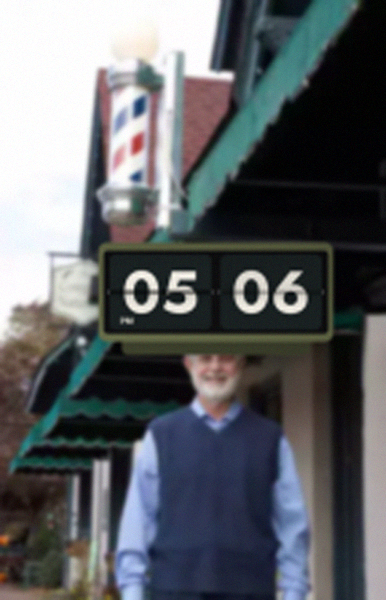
5.06
